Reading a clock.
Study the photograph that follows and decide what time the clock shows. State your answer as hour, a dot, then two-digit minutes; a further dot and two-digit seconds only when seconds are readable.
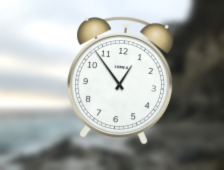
12.53
